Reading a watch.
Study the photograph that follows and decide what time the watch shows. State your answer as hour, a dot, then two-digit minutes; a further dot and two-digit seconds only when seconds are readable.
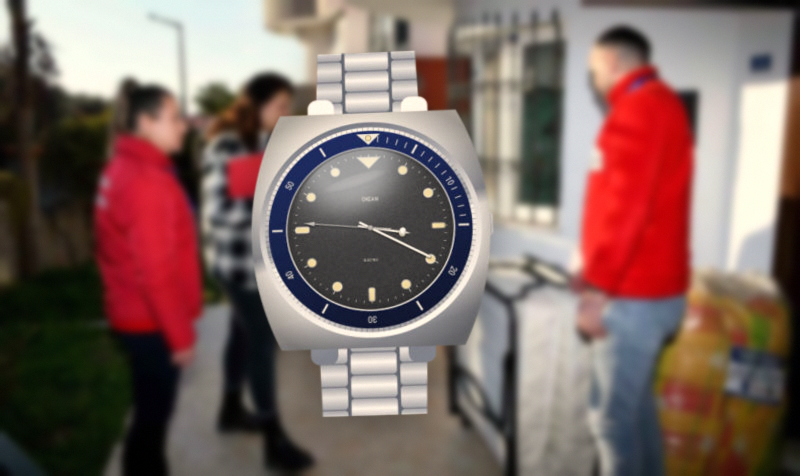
3.19.46
